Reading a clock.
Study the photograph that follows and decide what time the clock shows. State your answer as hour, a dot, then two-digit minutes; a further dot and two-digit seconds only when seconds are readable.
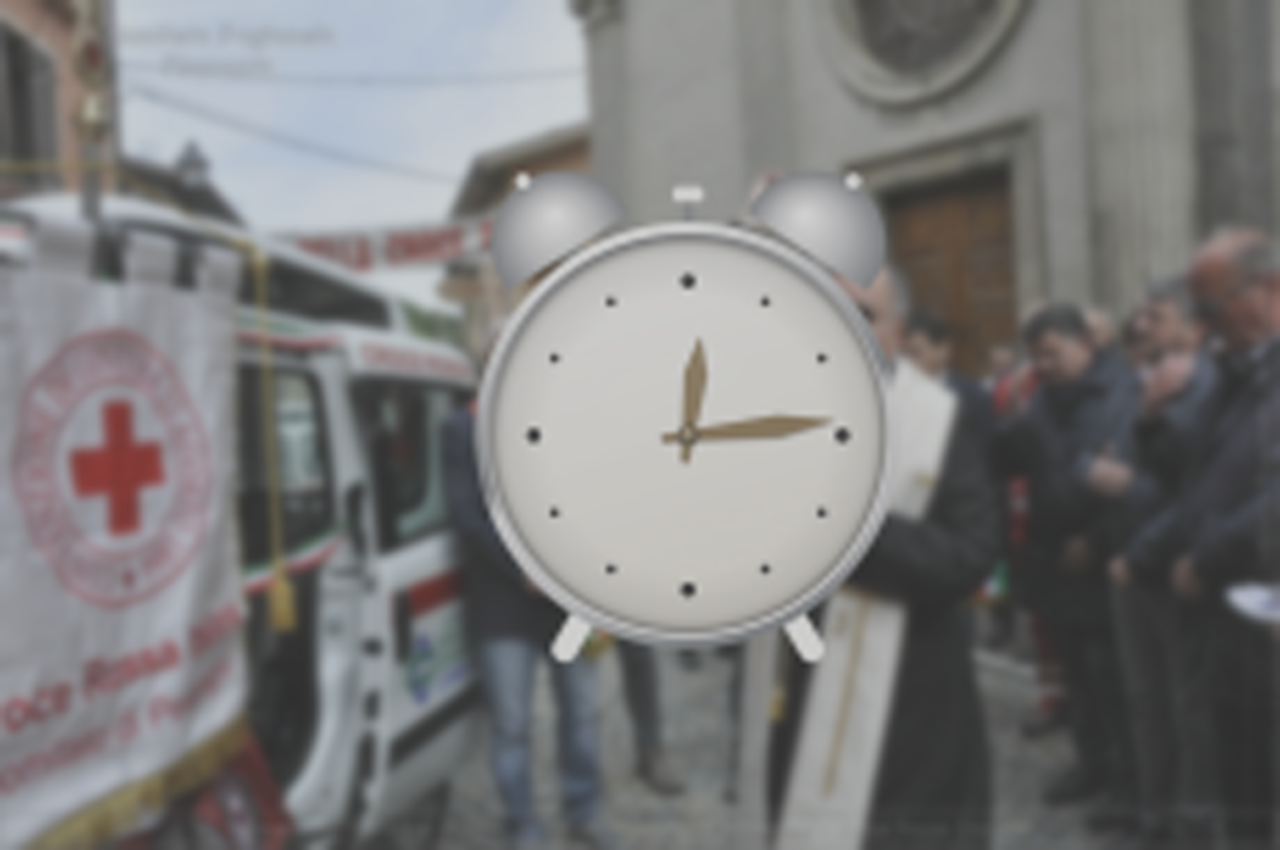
12.14
